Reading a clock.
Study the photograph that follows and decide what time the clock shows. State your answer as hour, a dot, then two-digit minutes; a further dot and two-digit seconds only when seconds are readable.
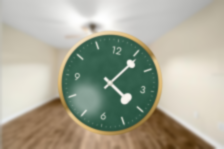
4.06
